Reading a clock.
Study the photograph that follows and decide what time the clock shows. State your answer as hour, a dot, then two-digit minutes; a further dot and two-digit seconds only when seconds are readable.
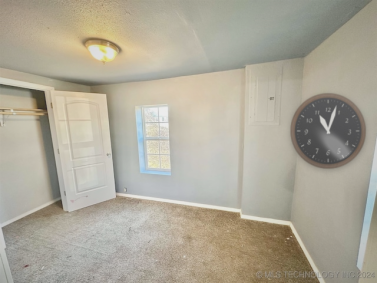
11.03
